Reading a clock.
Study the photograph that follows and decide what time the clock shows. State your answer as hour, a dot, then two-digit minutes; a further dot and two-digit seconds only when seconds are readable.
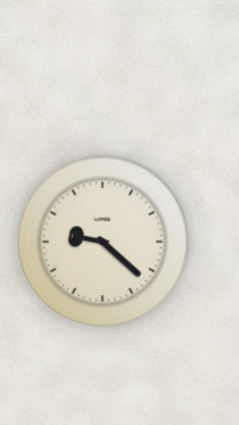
9.22
